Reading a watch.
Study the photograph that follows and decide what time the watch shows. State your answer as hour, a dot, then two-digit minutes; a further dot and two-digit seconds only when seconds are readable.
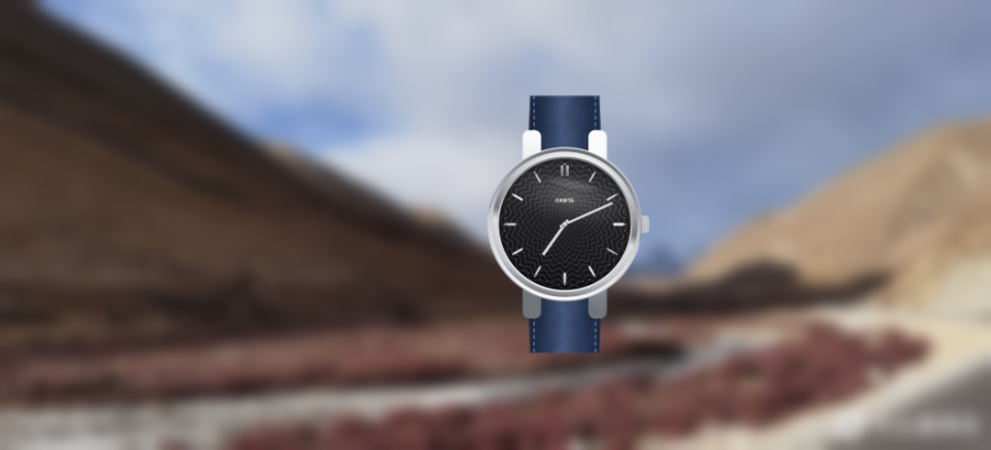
7.11
